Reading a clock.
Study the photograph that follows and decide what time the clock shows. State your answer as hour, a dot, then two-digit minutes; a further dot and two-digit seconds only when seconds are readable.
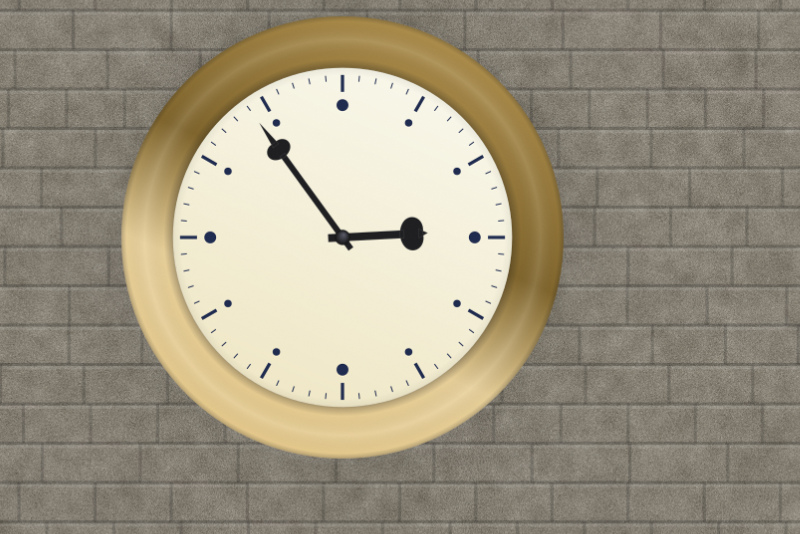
2.54
